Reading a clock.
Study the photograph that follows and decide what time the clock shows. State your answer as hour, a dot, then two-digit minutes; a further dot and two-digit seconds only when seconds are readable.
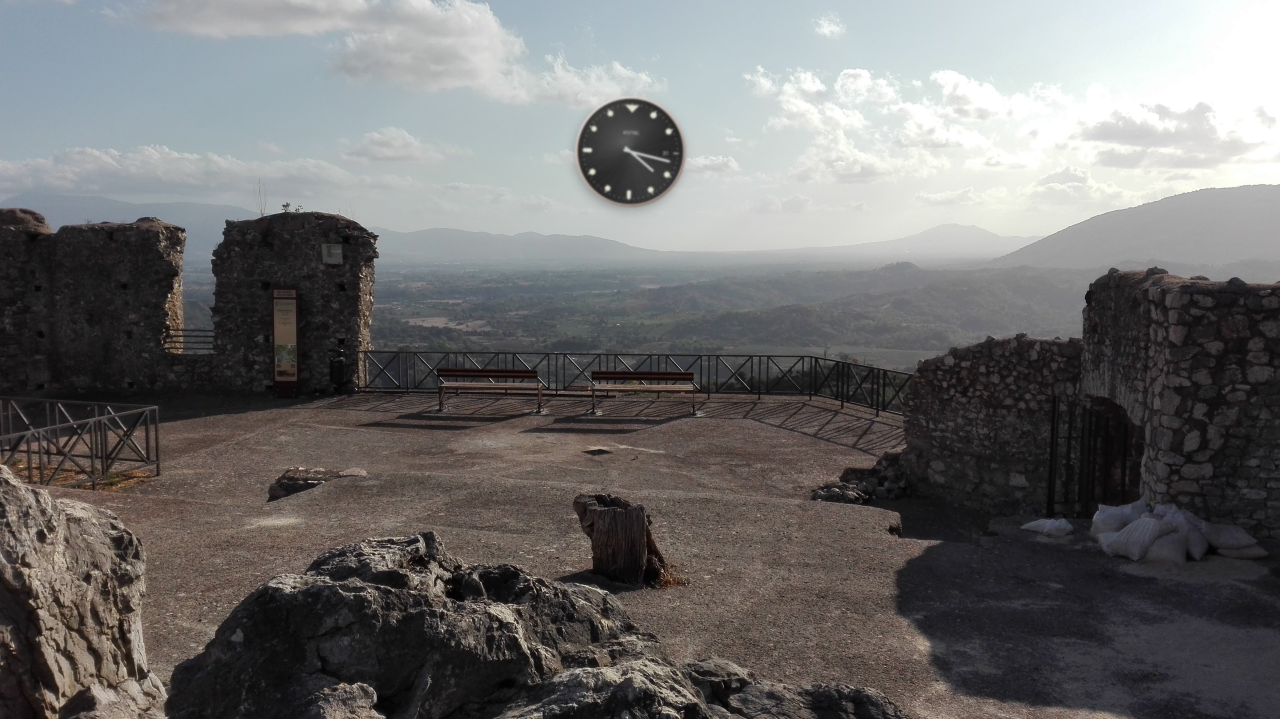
4.17
